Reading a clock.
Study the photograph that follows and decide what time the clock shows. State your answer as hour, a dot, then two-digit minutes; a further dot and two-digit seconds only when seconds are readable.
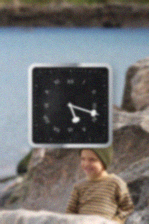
5.18
